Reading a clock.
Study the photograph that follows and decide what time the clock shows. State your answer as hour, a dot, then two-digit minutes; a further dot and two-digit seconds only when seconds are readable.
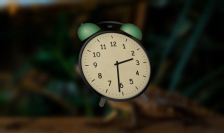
2.31
